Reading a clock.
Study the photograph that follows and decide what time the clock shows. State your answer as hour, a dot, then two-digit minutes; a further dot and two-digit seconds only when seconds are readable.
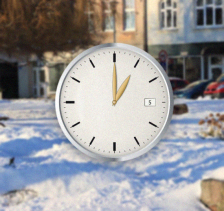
1.00
